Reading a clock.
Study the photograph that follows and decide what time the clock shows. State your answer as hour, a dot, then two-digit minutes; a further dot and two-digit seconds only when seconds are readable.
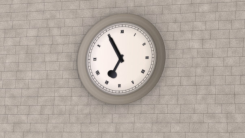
6.55
